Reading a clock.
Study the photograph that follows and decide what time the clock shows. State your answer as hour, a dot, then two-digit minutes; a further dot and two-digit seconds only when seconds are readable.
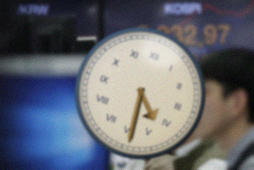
4.29
